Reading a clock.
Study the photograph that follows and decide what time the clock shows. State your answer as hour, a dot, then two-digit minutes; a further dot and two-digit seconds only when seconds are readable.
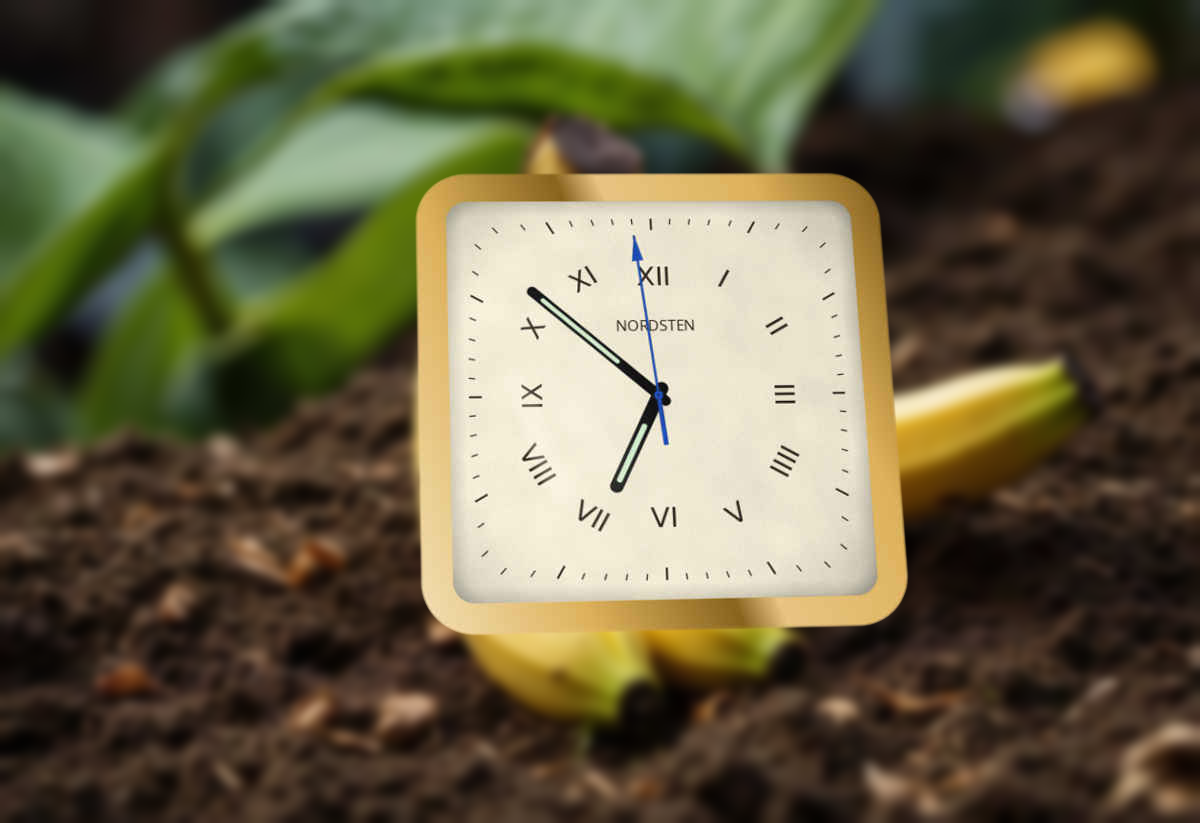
6.51.59
